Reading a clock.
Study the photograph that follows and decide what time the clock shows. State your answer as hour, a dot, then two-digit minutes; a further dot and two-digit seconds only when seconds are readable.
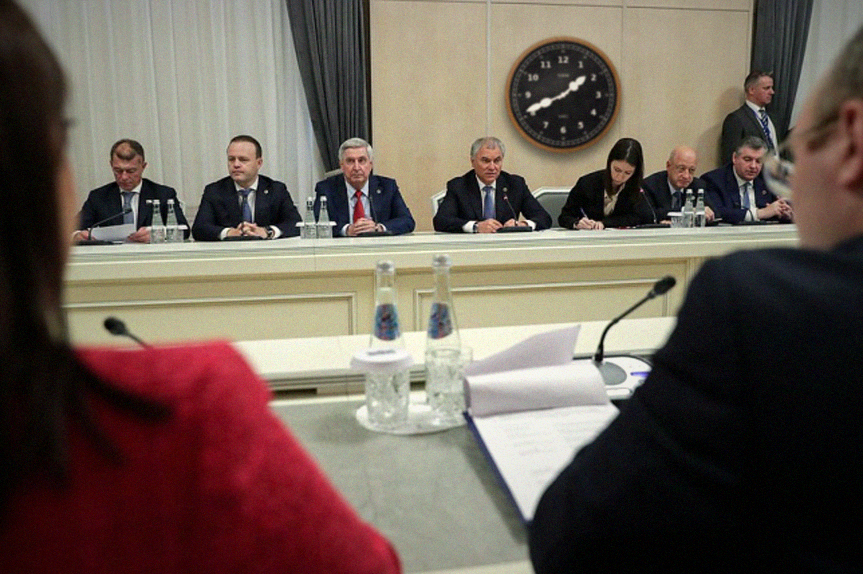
1.41
